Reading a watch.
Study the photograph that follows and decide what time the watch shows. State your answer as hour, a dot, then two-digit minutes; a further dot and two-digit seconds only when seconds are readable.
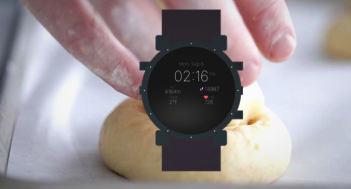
2.16
